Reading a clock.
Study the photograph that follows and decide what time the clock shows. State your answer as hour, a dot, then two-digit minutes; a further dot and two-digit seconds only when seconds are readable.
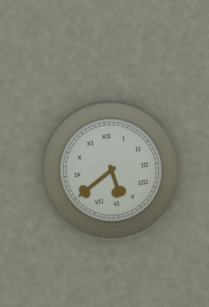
5.40
